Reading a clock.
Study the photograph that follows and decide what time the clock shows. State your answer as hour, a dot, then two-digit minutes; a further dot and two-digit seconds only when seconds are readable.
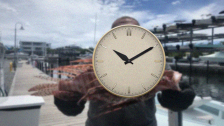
10.10
